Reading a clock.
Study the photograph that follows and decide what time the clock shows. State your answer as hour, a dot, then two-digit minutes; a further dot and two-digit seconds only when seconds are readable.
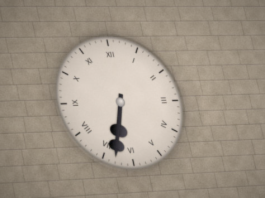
6.33
